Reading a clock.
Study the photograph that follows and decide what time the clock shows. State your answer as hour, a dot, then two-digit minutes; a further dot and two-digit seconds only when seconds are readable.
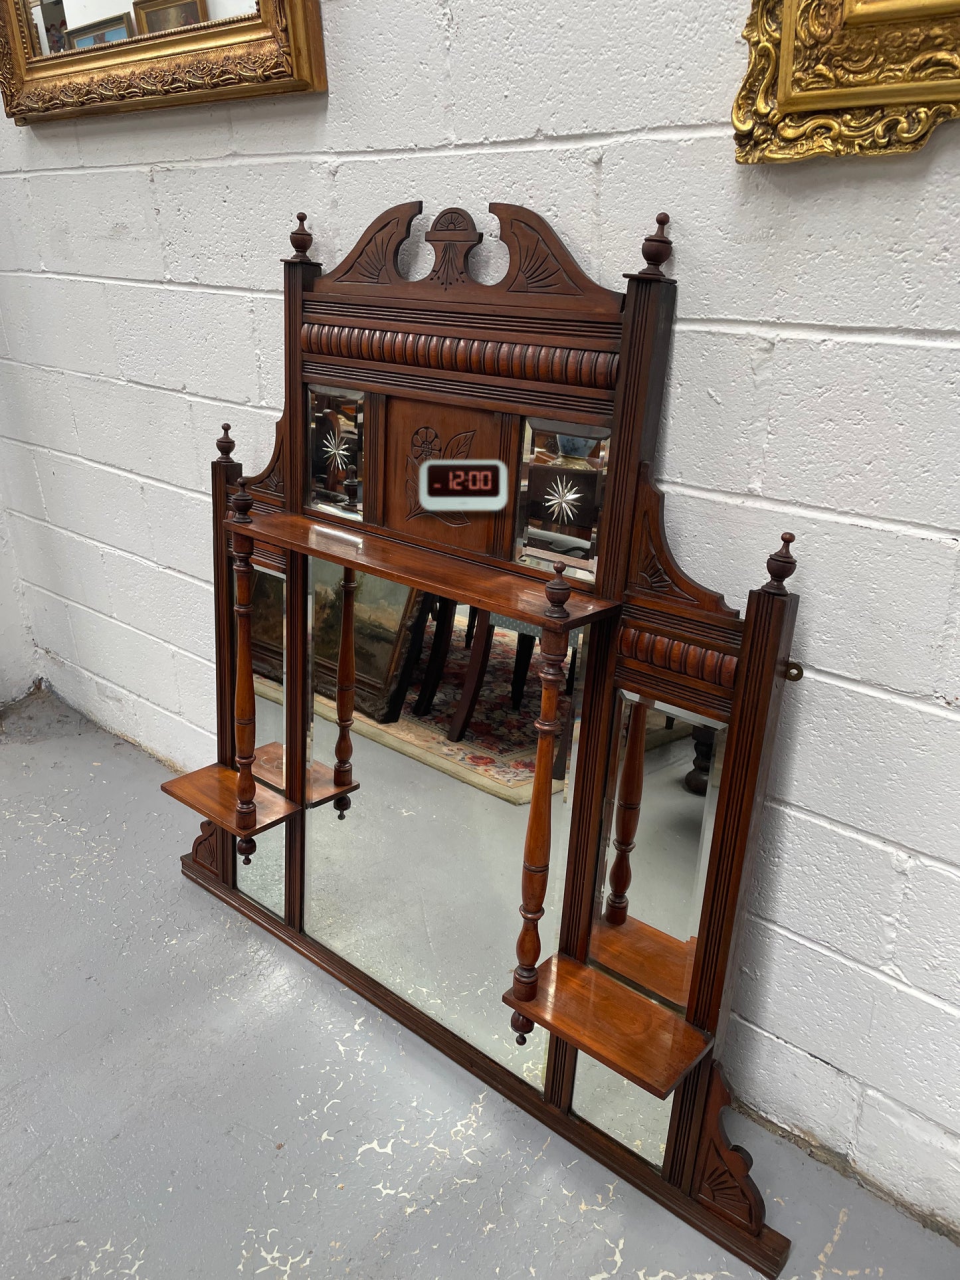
12.00
